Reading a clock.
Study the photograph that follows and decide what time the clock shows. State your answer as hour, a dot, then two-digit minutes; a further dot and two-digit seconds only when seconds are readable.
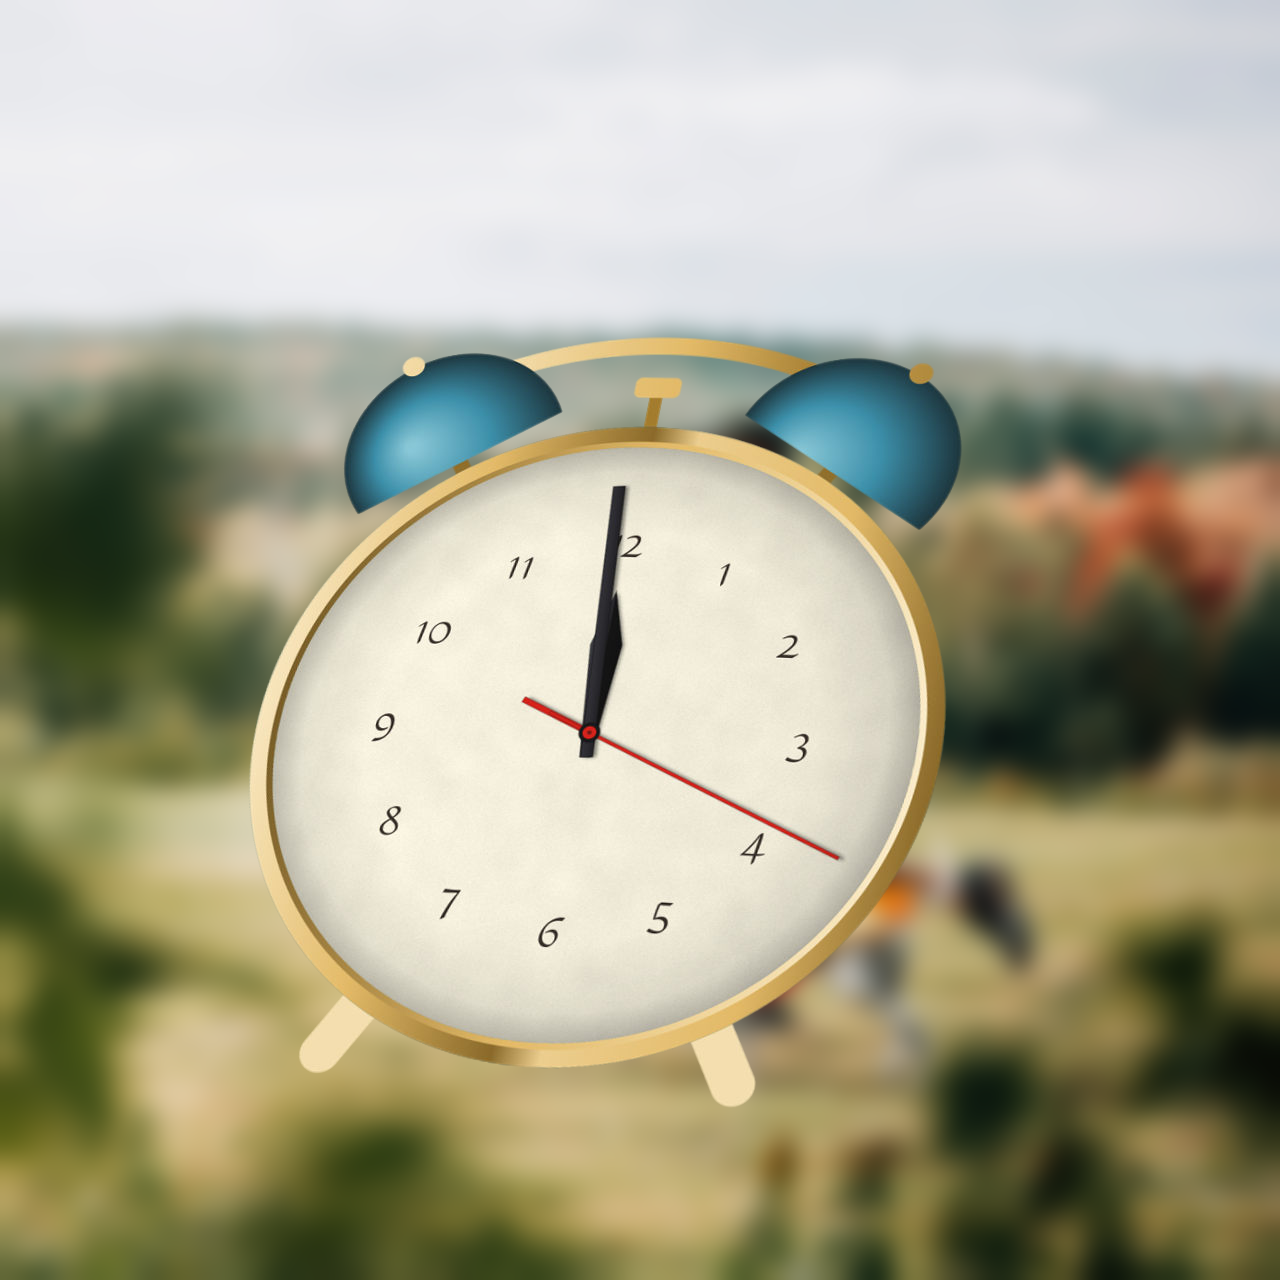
11.59.19
